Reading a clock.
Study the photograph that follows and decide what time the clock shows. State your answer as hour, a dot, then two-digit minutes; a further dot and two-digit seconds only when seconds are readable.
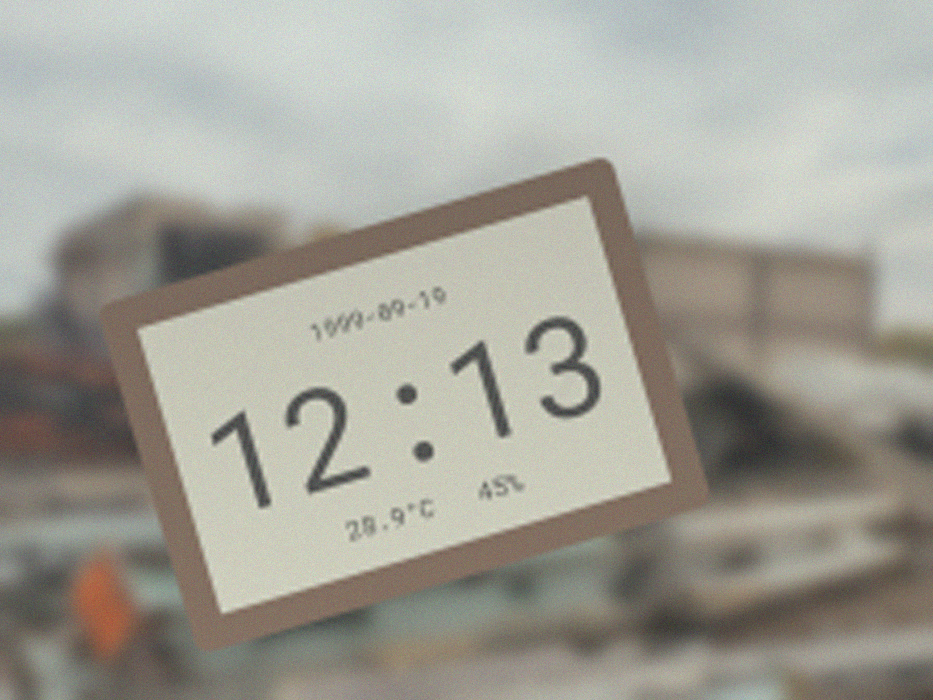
12.13
